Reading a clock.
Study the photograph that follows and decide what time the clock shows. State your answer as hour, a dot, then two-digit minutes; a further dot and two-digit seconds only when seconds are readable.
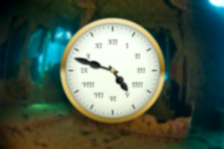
4.48
